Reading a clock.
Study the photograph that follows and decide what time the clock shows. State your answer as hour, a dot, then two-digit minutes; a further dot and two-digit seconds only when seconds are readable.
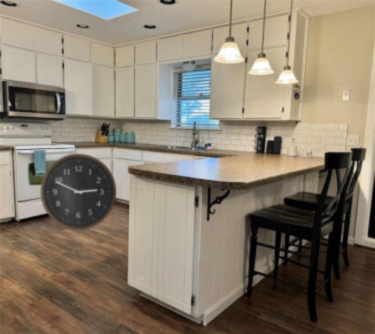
2.49
